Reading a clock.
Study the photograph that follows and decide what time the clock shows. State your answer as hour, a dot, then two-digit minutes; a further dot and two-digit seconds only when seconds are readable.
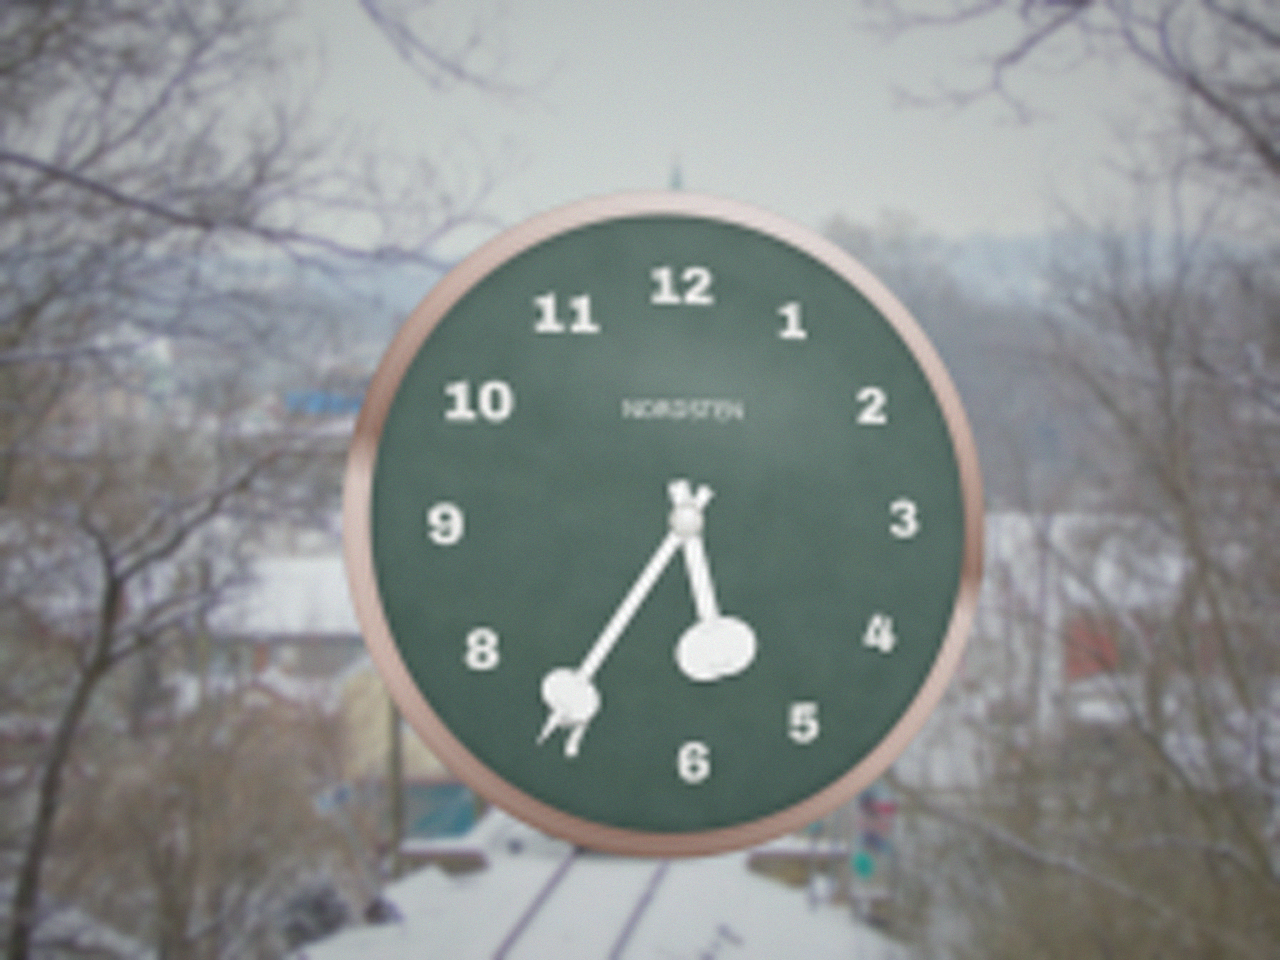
5.36
